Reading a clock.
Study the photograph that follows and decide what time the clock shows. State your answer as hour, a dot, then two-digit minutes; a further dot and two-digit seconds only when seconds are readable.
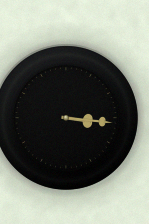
3.16
